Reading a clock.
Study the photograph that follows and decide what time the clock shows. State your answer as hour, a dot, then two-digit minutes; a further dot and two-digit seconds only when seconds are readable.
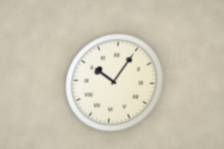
10.05
